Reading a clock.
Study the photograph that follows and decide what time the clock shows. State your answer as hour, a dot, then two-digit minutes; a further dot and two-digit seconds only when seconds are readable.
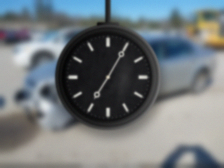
7.05
